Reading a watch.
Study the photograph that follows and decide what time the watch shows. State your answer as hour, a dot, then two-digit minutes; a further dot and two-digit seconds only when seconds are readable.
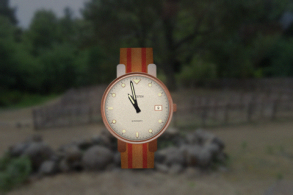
10.58
